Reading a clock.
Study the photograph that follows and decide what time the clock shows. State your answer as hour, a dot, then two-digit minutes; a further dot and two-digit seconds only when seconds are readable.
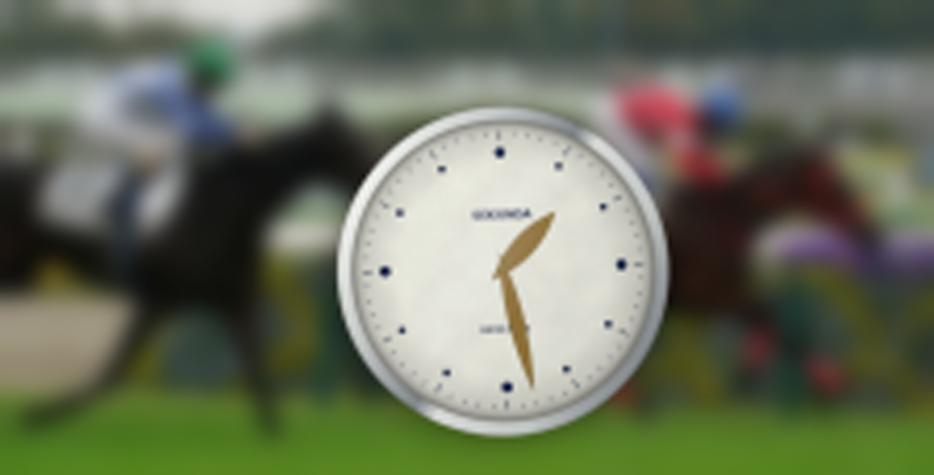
1.28
